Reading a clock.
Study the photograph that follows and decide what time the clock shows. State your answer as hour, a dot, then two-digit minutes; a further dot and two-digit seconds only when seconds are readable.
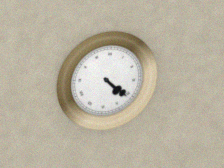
4.21
